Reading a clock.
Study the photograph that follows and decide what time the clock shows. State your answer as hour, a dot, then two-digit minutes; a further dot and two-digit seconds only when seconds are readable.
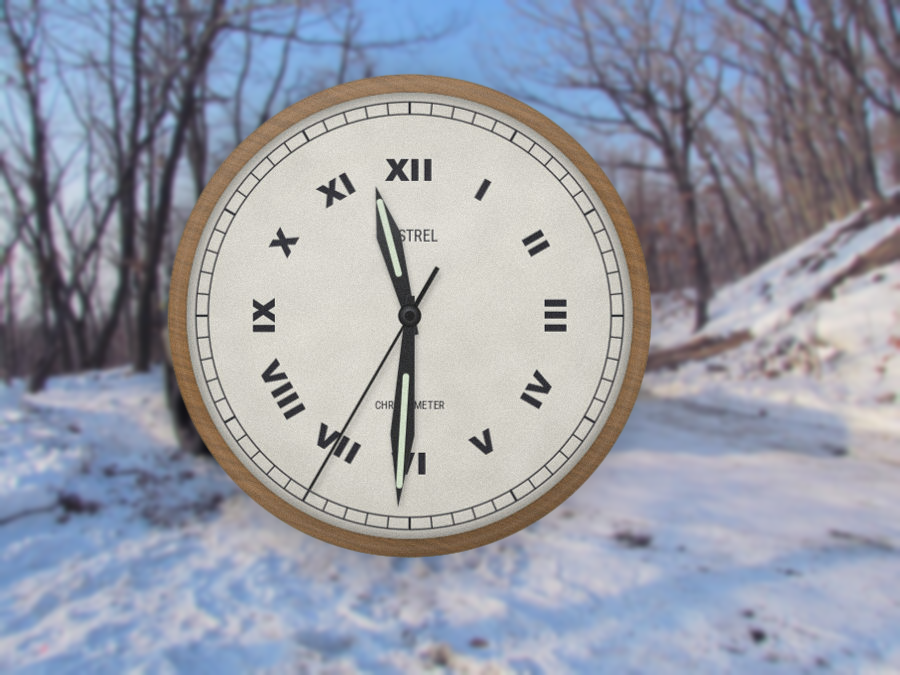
11.30.35
